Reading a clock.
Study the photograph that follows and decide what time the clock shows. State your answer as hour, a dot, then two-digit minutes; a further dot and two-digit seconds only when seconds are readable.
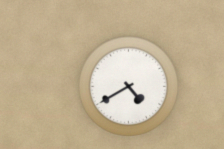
4.40
